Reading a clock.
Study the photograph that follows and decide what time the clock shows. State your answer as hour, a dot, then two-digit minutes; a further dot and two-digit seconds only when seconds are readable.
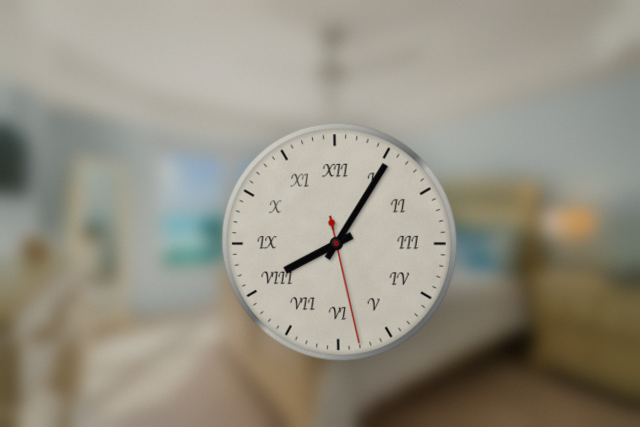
8.05.28
